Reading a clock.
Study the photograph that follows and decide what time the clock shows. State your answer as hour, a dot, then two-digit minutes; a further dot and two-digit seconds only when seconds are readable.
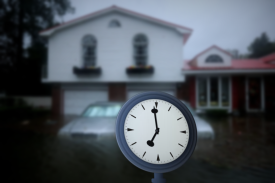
6.59
